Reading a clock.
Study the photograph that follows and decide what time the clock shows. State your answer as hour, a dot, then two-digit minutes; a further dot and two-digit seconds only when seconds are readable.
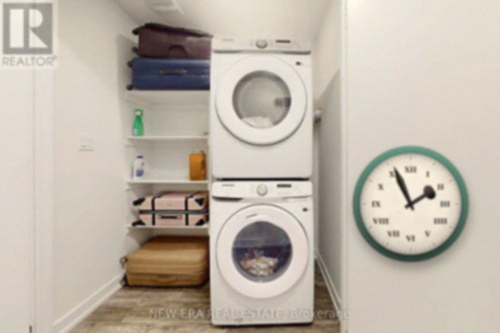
1.56
